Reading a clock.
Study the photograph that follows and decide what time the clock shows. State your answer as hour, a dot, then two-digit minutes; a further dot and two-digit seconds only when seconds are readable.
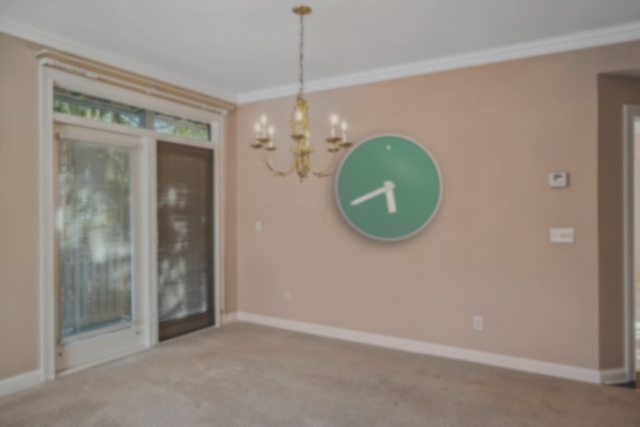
5.41
